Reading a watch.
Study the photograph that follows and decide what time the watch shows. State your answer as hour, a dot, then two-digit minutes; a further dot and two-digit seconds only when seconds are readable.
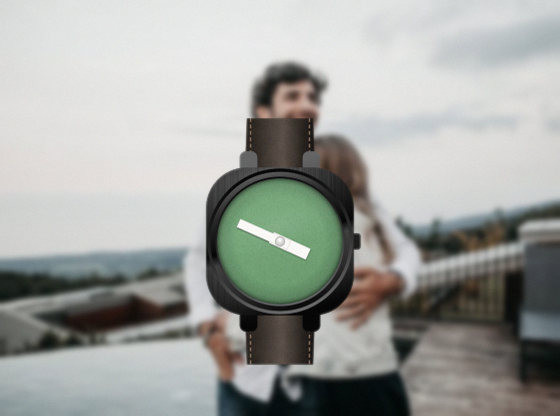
3.49
